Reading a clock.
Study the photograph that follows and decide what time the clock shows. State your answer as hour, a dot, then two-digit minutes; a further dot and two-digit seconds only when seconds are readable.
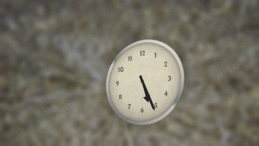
5.26
